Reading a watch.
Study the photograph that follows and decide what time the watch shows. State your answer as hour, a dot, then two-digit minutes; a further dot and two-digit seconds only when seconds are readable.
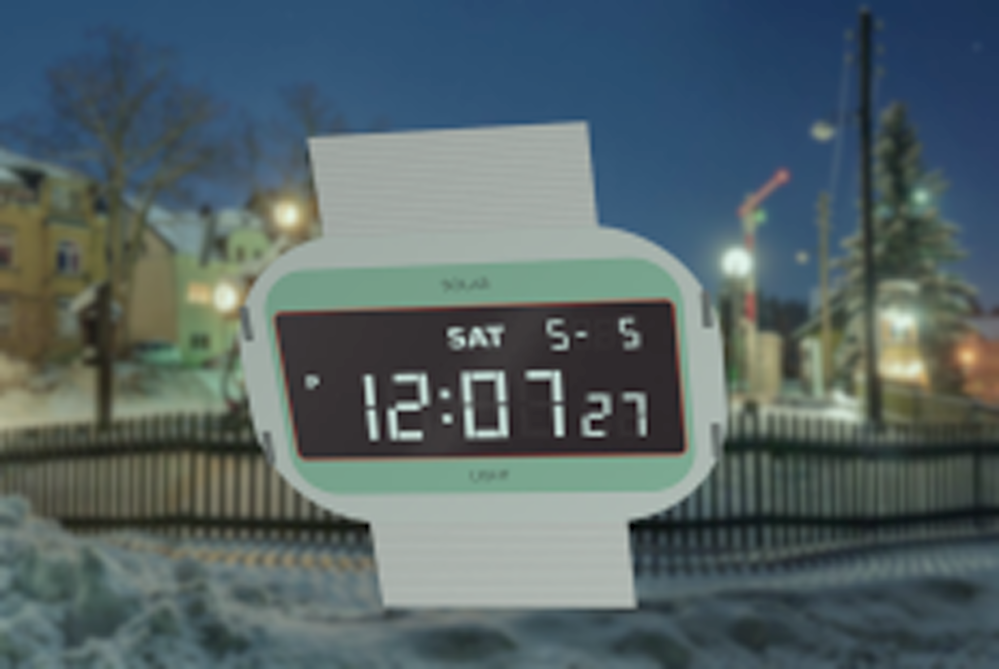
12.07.27
